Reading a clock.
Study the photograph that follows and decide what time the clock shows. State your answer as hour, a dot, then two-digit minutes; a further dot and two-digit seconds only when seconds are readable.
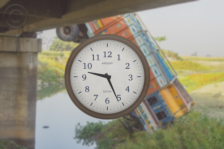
9.26
